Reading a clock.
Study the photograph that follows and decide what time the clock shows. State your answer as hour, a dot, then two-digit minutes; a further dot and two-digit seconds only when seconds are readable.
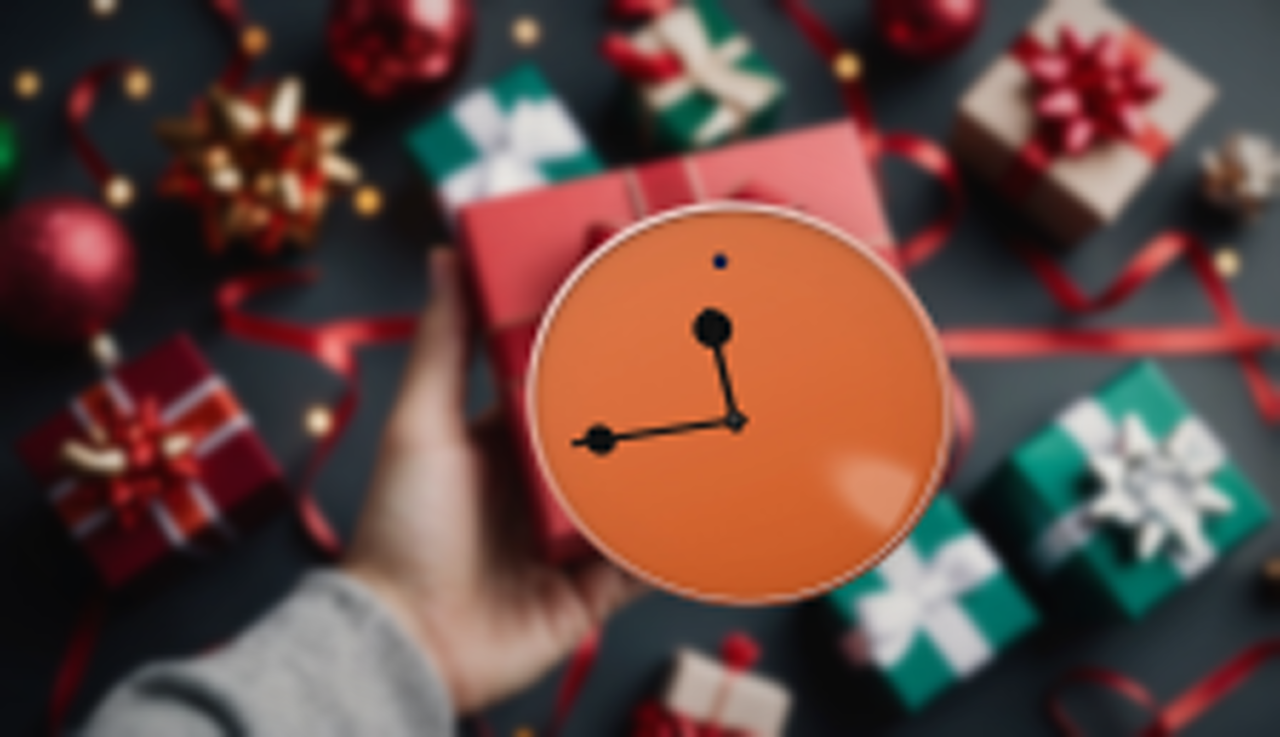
11.44
